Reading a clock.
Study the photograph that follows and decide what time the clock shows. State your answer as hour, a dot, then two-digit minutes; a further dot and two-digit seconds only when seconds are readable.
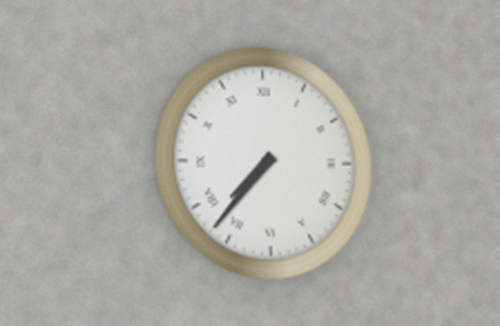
7.37
